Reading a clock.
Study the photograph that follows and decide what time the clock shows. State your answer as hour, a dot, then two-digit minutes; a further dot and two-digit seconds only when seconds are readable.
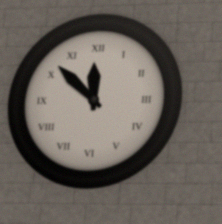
11.52
